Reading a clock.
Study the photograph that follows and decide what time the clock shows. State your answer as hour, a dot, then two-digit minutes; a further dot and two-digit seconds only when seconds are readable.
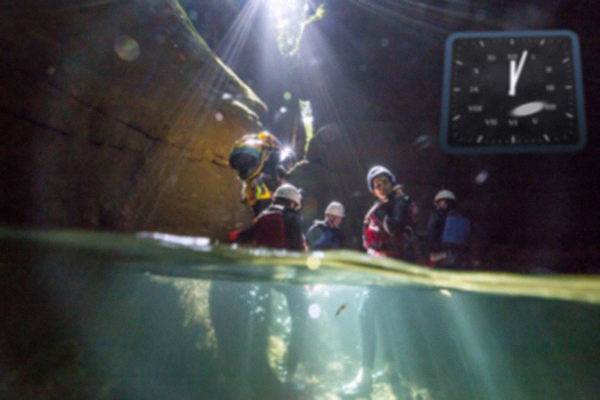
12.03
